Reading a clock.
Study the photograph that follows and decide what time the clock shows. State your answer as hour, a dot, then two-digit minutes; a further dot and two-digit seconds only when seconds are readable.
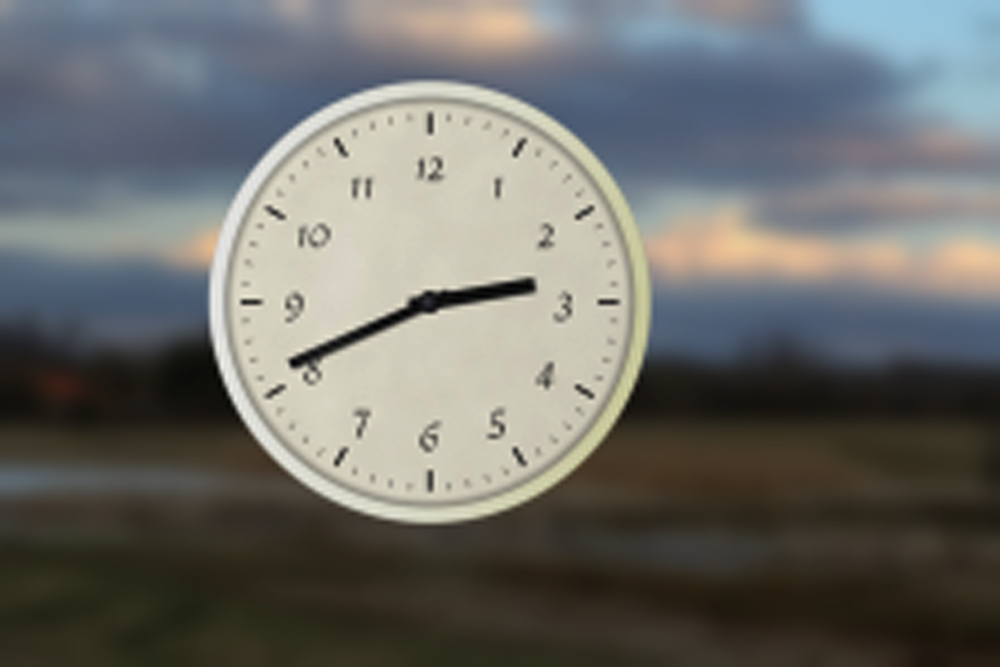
2.41
